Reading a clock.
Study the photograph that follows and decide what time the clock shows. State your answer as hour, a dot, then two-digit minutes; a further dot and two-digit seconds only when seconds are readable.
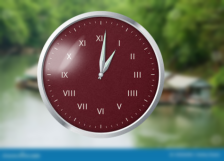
1.01
